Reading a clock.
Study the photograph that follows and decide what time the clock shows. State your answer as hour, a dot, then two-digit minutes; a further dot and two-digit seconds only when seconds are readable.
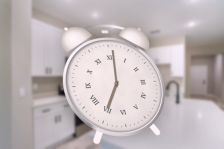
7.01
